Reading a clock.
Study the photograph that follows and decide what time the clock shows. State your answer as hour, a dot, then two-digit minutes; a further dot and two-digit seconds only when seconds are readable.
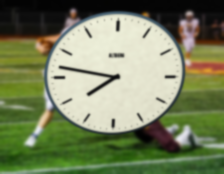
7.47
